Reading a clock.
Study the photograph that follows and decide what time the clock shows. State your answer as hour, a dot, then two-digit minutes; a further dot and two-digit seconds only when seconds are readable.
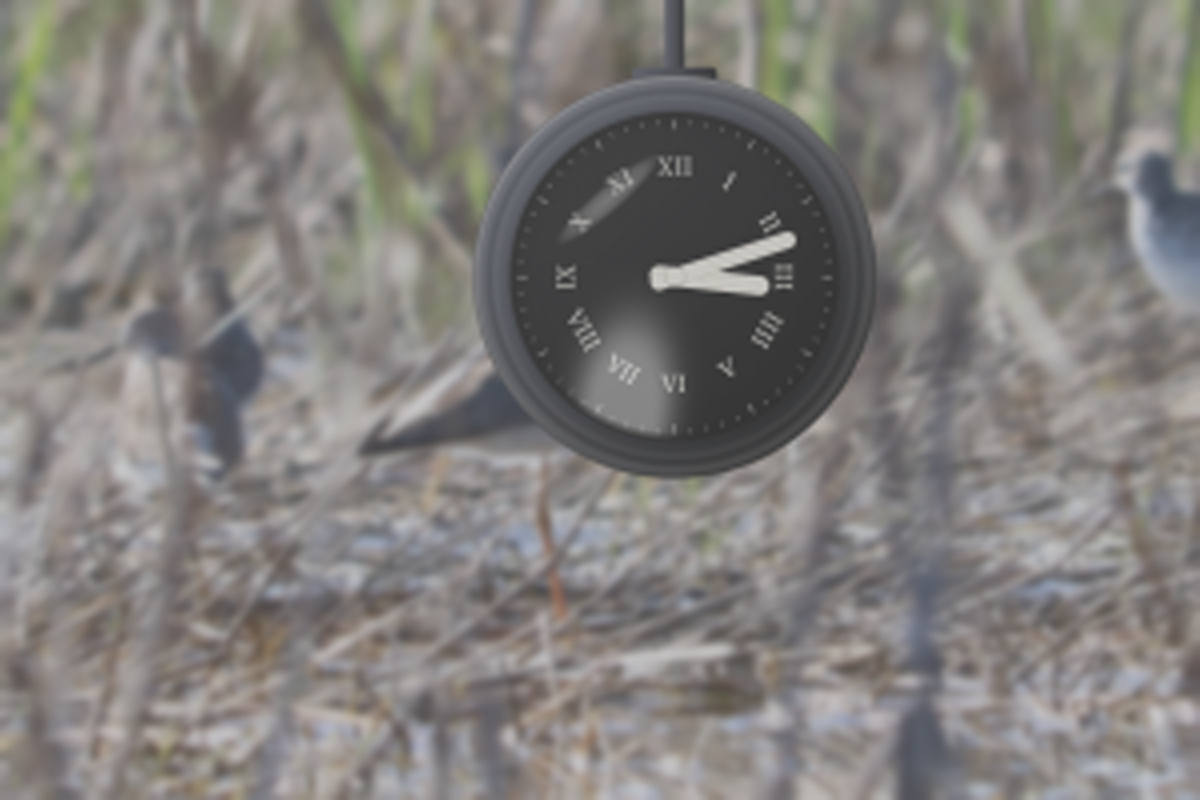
3.12
